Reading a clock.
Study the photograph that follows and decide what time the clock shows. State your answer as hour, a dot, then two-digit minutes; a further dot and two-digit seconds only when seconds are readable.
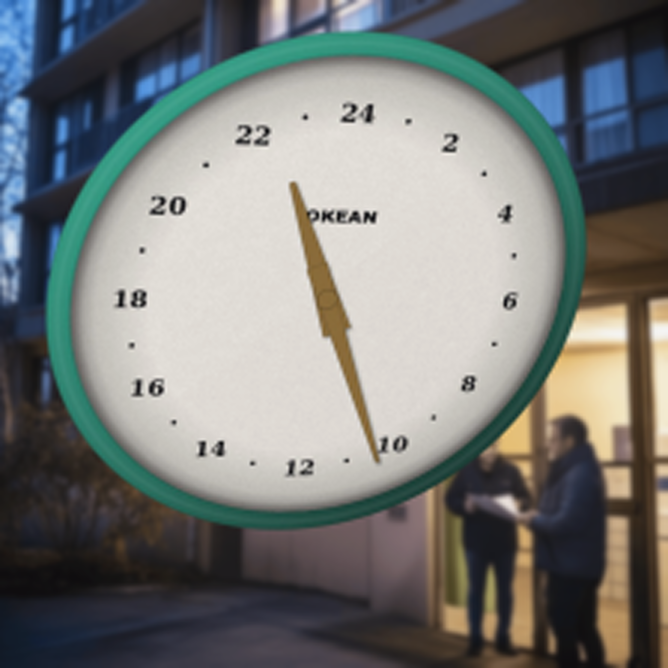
22.26
